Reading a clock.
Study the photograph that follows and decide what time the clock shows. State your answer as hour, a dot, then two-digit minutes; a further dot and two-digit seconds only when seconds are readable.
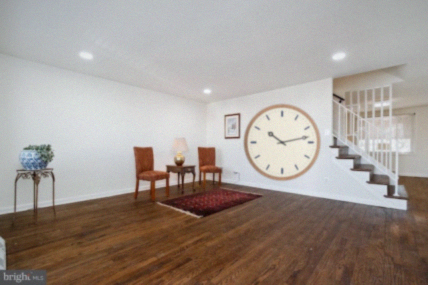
10.13
